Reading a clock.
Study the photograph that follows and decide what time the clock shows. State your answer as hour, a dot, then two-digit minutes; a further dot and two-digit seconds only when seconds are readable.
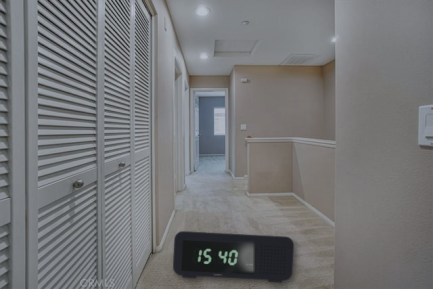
15.40
